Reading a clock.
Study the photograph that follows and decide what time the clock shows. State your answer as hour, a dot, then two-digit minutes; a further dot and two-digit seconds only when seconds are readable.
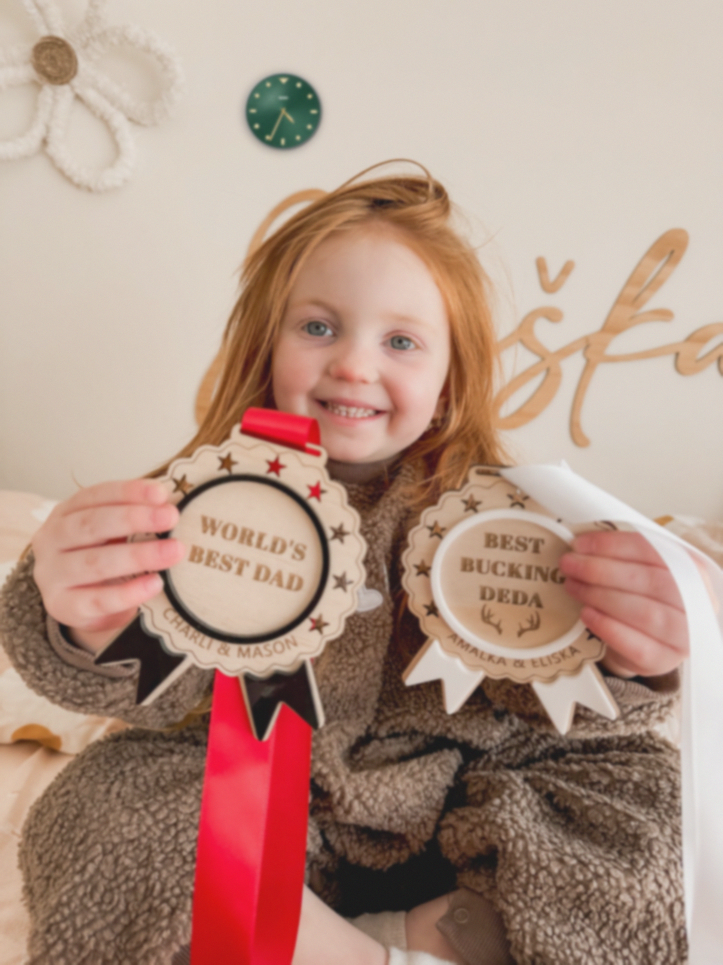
4.34
